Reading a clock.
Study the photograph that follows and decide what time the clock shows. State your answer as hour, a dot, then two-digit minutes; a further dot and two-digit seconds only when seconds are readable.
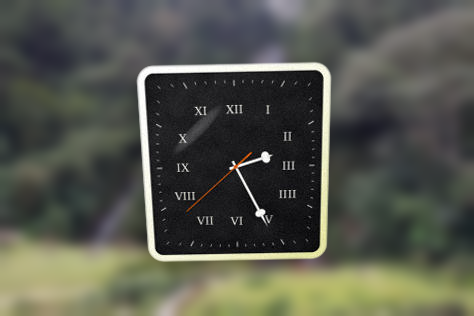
2.25.38
